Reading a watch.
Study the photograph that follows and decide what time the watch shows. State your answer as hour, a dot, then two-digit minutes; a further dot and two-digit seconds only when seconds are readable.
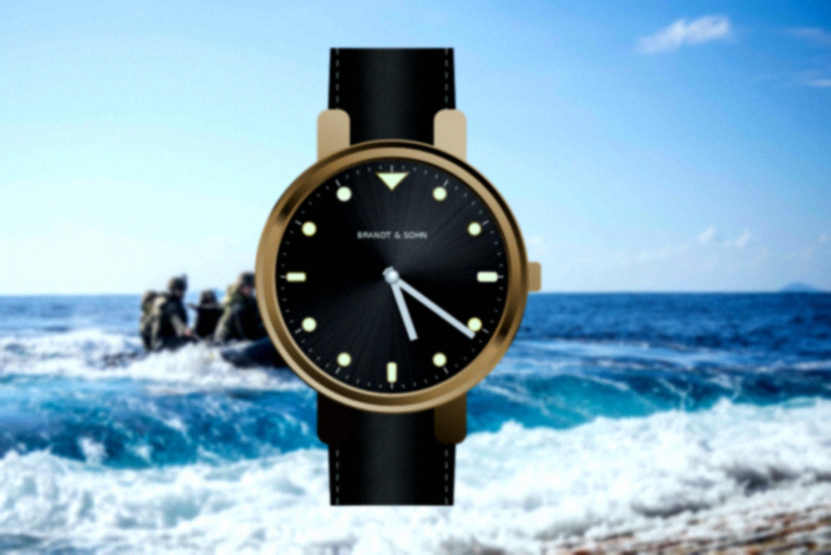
5.21
